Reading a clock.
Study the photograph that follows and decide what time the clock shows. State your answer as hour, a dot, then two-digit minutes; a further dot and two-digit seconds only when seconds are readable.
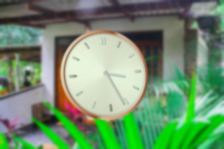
3.26
